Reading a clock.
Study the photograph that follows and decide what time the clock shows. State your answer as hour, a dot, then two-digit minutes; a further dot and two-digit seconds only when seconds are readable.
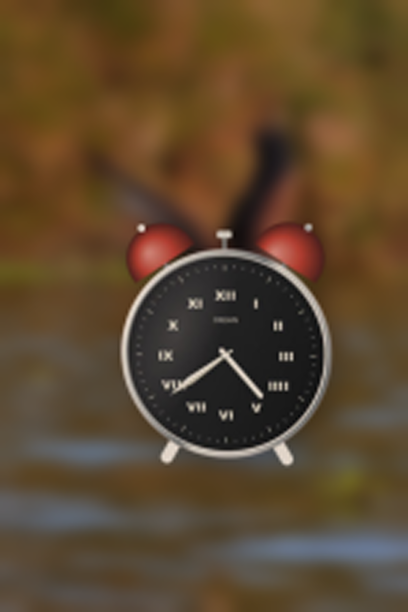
4.39
